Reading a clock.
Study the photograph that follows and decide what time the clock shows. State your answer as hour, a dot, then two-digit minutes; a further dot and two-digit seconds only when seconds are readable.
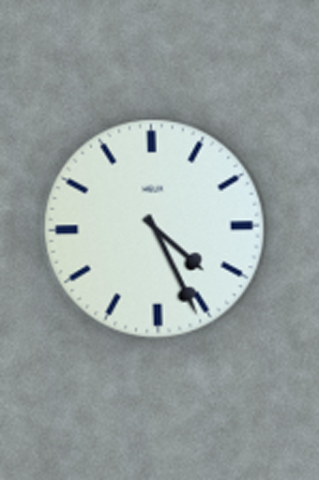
4.26
